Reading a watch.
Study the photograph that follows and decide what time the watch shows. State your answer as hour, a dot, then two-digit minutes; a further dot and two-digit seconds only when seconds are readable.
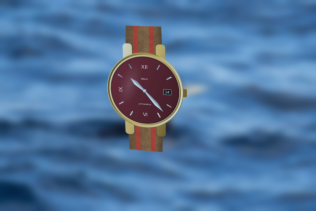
10.23
